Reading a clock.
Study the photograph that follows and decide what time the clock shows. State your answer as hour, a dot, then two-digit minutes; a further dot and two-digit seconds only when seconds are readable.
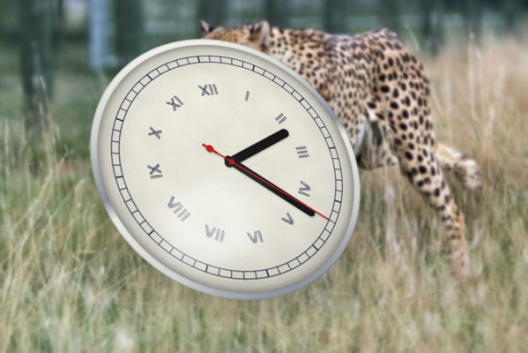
2.22.22
